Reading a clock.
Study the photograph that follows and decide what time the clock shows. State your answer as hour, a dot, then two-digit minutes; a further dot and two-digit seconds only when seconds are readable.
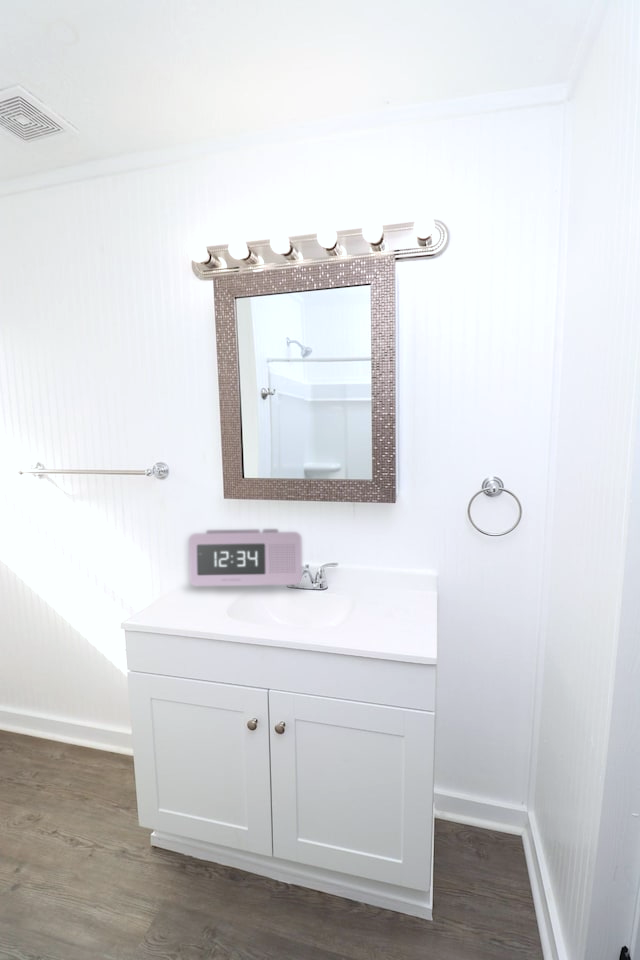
12.34
